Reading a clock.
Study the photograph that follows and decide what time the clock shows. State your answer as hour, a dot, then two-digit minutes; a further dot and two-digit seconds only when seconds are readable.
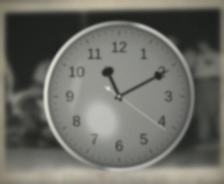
11.10.21
